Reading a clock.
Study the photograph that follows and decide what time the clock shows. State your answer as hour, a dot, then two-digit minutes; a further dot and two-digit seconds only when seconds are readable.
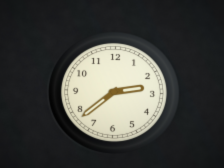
2.38
